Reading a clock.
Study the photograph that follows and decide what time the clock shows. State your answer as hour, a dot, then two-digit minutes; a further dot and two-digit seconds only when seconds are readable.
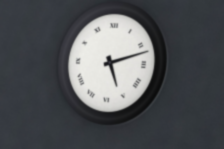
5.12
